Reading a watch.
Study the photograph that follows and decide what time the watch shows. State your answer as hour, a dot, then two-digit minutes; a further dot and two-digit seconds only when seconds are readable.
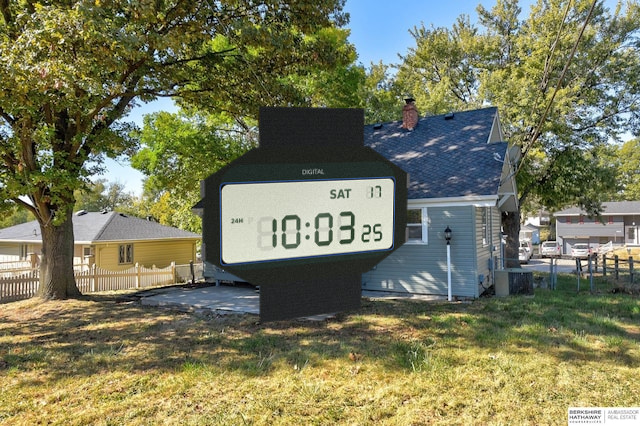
10.03.25
